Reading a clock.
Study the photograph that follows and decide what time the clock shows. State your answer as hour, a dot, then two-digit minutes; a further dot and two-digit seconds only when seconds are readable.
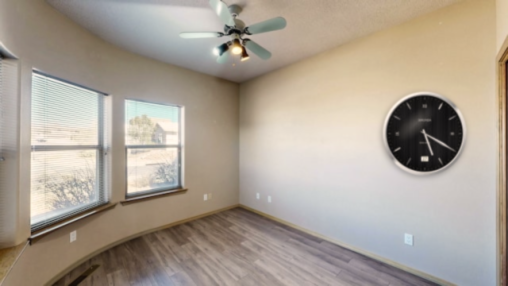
5.20
